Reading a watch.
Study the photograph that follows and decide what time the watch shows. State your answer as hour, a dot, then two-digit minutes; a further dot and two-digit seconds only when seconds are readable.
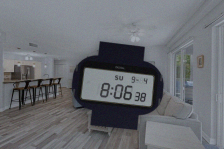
8.06.38
